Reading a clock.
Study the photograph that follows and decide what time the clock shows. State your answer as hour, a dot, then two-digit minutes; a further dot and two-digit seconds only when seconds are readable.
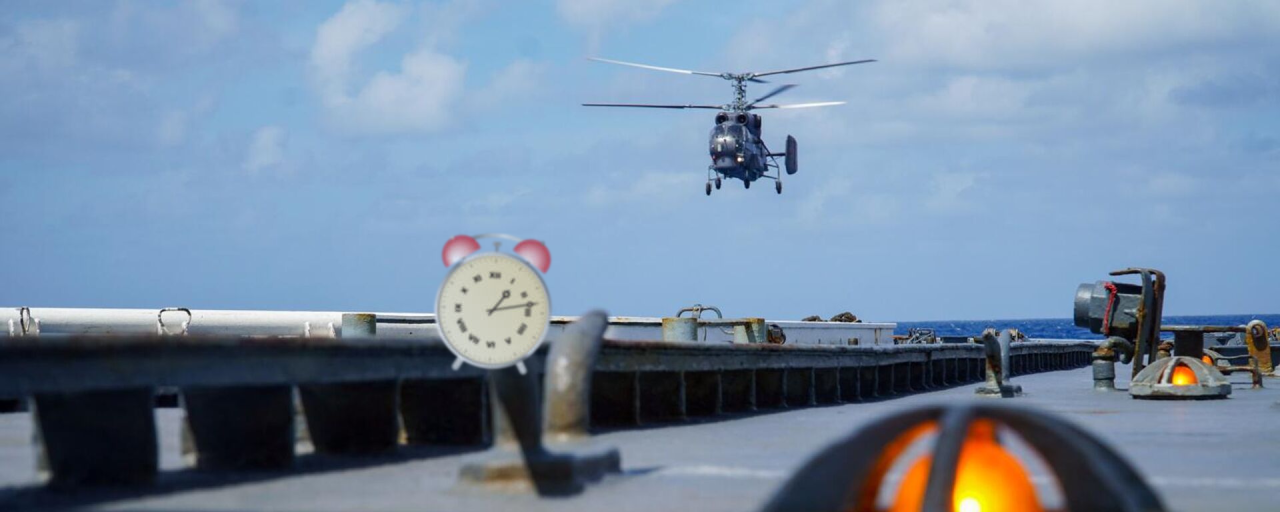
1.13
